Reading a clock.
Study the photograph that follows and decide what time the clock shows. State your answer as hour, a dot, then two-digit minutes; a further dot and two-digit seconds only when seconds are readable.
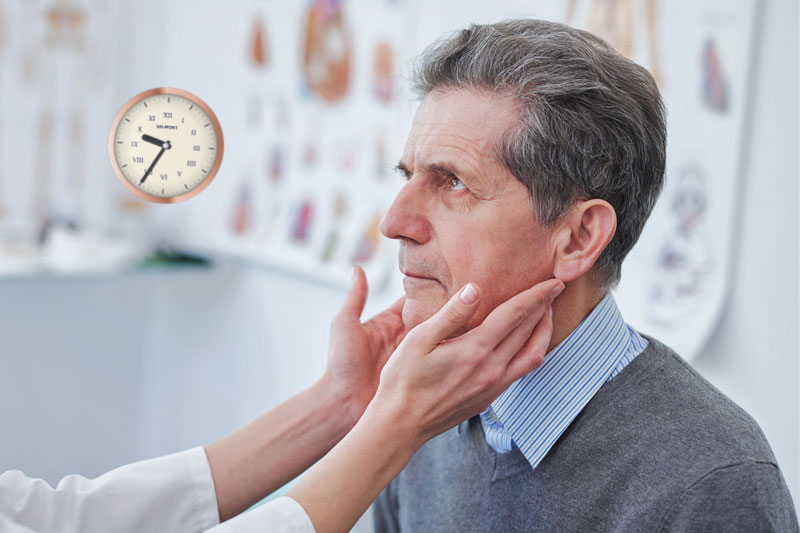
9.35
